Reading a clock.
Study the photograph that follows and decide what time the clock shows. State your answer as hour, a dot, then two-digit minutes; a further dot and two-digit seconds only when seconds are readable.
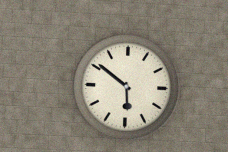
5.51
